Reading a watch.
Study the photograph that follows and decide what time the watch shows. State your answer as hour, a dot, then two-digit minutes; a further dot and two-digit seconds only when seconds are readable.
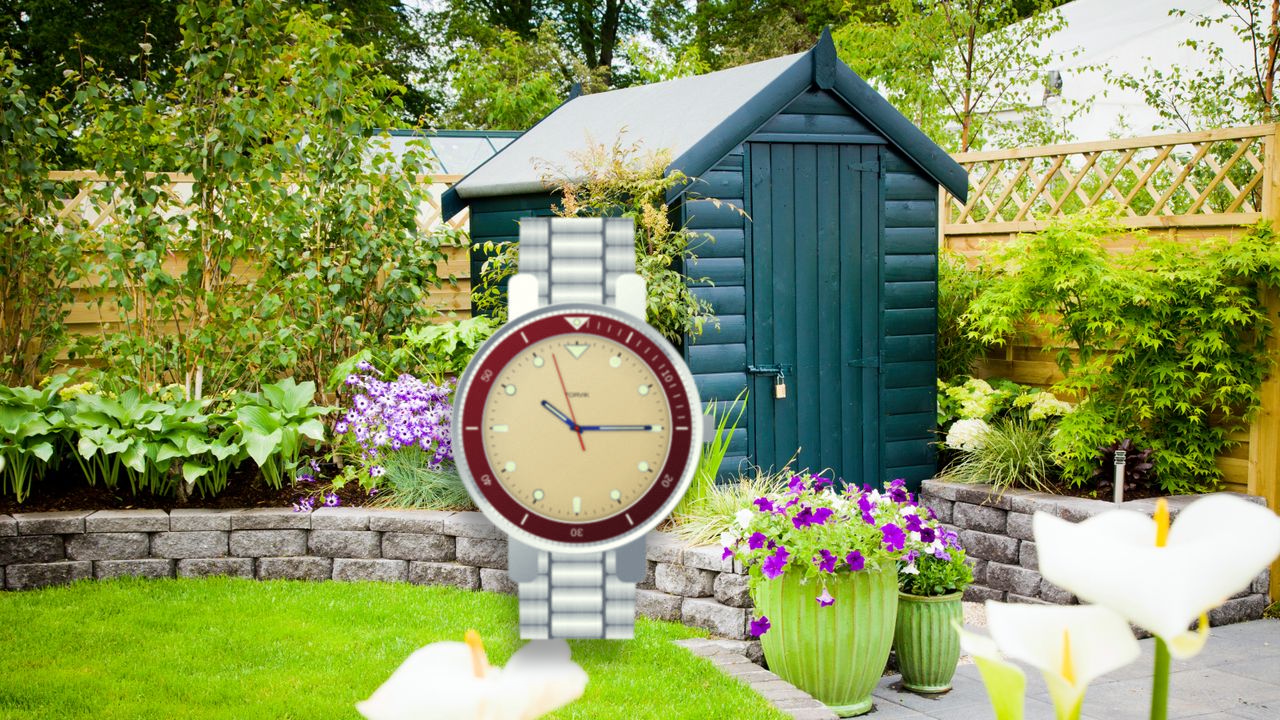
10.14.57
